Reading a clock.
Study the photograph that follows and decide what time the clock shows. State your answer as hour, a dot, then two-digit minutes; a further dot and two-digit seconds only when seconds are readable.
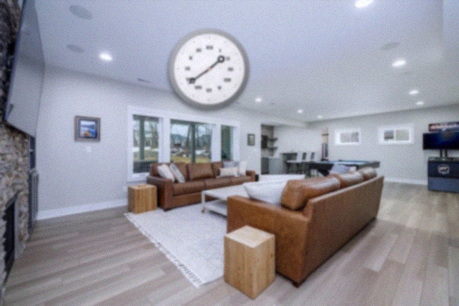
1.39
